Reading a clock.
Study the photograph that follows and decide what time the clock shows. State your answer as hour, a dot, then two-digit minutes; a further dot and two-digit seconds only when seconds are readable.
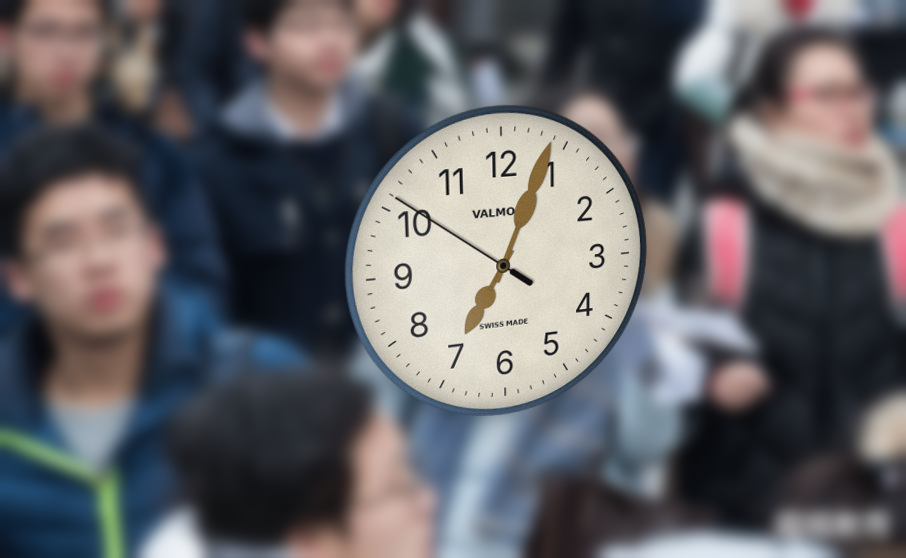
7.03.51
